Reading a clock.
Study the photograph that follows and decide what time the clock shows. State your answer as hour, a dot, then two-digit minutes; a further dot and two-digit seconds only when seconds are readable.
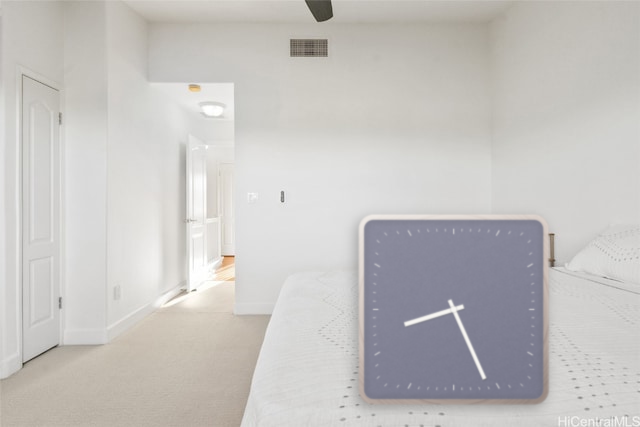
8.26
